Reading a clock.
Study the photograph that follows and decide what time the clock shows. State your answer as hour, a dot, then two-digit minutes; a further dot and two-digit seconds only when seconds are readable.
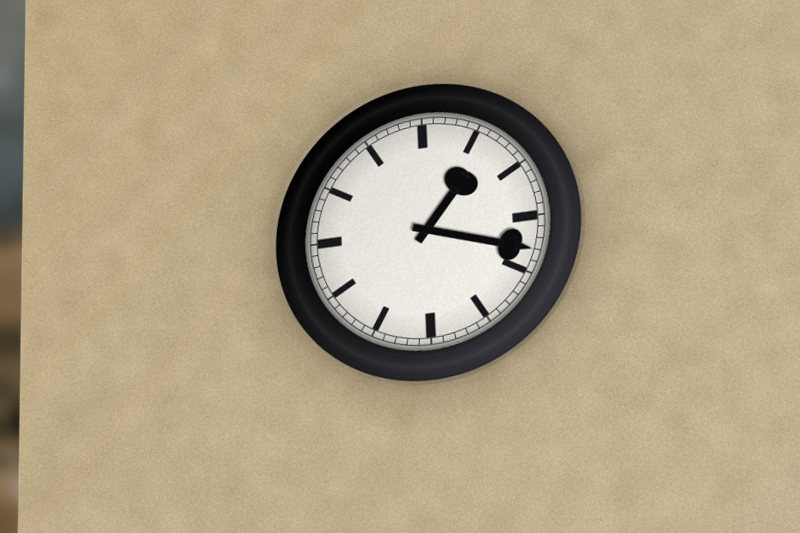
1.18
